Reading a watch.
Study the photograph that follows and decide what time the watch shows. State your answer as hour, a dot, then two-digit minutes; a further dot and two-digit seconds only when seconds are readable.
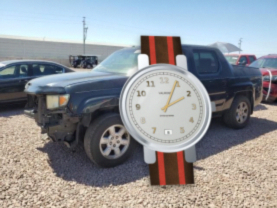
2.04
